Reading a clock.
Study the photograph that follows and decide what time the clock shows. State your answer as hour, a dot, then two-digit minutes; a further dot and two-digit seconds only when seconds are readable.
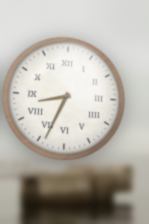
8.34
